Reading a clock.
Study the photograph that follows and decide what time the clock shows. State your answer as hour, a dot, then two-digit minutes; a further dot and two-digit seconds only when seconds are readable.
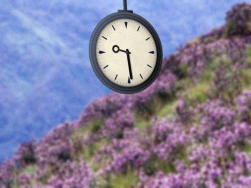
9.29
